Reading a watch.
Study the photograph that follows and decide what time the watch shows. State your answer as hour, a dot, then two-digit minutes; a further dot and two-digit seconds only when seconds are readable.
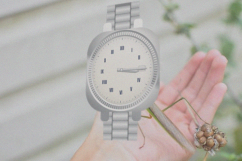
3.15
